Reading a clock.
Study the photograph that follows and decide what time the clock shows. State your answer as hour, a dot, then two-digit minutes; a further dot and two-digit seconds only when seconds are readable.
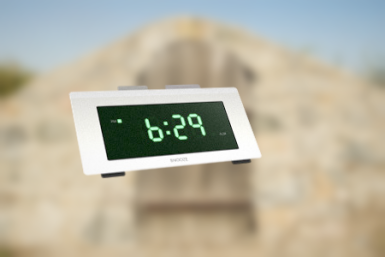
6.29
